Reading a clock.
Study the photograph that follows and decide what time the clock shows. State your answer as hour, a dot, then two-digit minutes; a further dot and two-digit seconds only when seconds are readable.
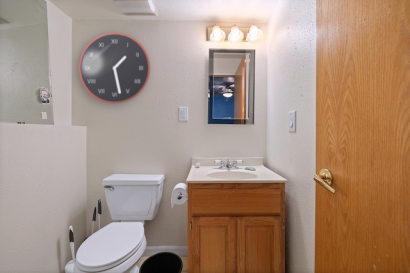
1.28
